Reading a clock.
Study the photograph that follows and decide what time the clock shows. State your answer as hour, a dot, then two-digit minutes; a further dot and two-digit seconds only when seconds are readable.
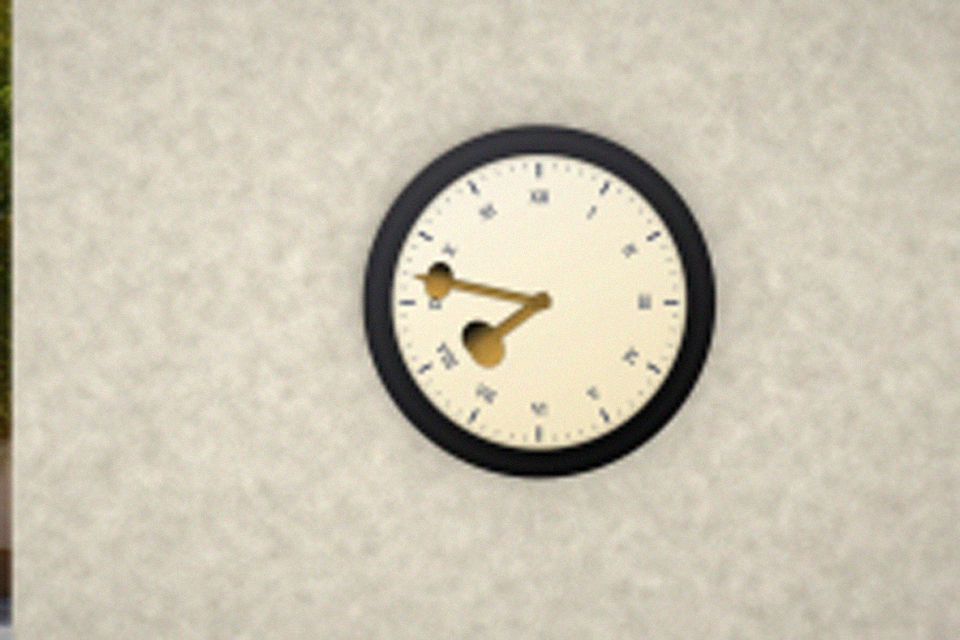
7.47
